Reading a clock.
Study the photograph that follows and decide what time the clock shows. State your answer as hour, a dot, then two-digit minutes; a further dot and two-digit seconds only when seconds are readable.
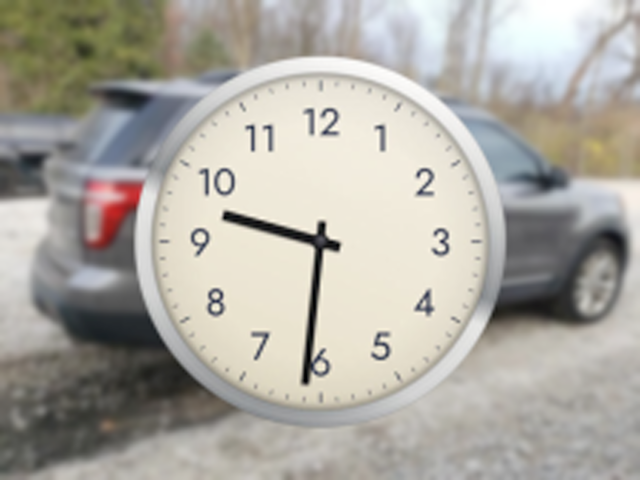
9.31
